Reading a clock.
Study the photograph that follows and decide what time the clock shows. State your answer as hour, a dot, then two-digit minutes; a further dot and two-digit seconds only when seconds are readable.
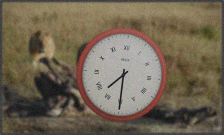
7.30
